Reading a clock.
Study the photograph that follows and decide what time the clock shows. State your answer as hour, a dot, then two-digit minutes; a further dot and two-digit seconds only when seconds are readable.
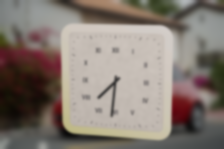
7.31
